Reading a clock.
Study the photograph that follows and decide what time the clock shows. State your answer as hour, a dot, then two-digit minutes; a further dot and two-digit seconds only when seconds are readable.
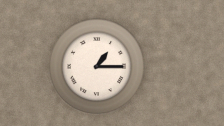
1.15
